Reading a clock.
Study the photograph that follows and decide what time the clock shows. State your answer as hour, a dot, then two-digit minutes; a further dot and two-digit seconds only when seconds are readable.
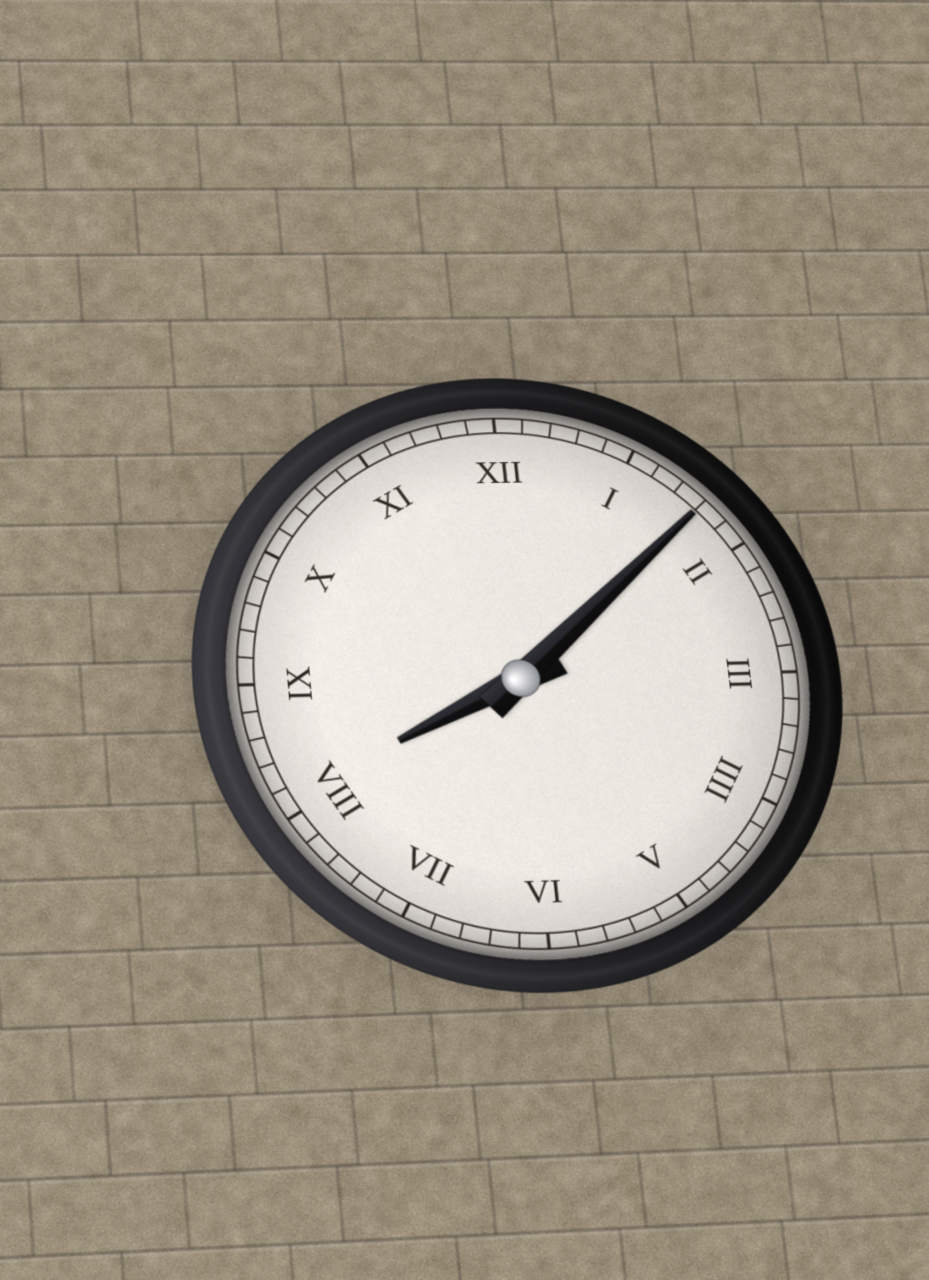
8.08
